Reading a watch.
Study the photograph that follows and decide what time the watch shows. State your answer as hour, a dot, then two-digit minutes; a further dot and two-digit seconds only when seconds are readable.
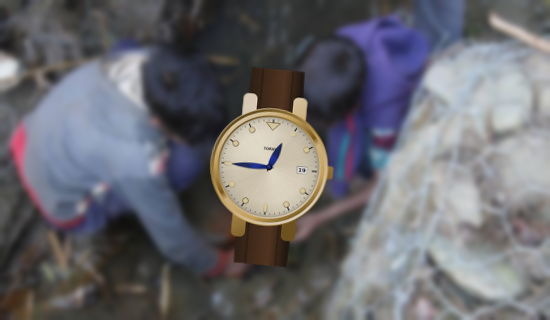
12.45
